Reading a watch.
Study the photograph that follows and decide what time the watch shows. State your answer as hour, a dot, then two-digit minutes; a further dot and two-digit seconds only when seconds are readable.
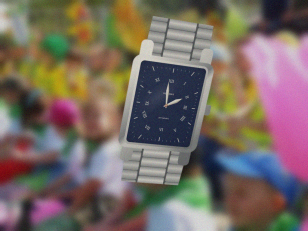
1.59
